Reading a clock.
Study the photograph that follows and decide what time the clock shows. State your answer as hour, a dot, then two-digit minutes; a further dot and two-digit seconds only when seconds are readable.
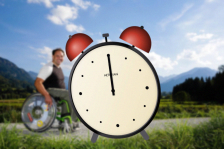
12.00
